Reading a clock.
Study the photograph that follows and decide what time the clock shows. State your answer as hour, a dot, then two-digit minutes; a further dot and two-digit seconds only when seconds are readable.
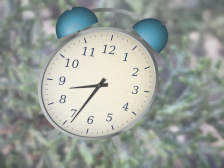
8.34
